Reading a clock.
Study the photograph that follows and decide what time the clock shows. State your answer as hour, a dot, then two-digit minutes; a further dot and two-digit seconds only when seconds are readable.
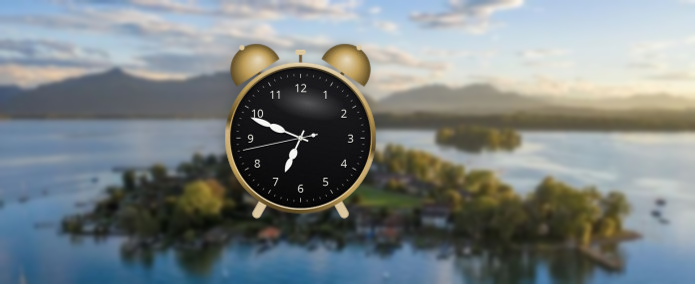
6.48.43
